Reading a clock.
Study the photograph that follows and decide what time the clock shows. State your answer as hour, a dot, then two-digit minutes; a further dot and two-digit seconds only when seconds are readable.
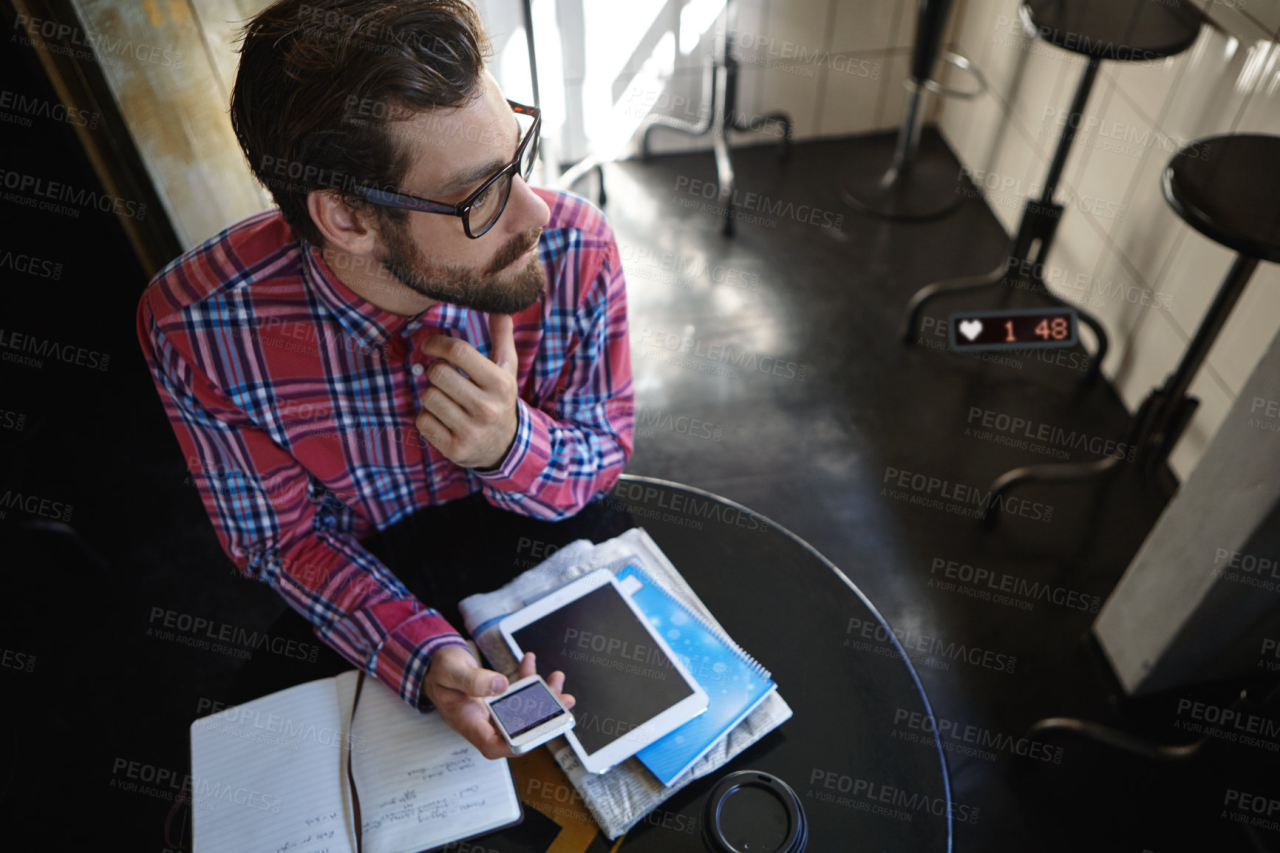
1.48
